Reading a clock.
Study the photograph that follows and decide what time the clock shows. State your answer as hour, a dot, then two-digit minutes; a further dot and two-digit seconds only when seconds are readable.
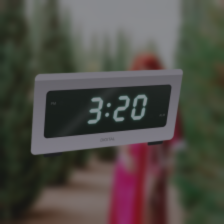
3.20
